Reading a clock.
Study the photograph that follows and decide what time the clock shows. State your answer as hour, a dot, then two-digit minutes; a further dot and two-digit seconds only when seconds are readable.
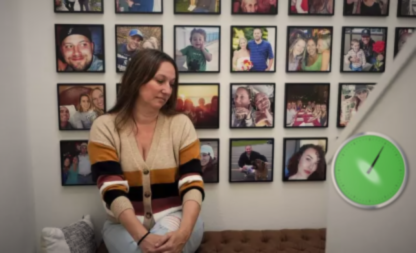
1.05
